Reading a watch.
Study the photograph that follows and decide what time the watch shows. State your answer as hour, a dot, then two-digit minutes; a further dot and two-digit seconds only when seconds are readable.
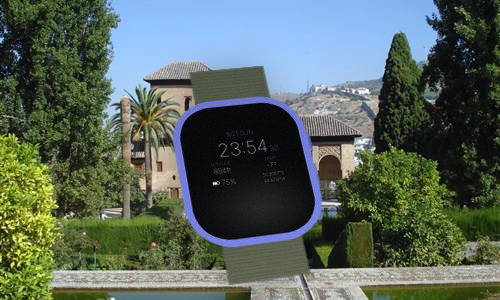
23.54.32
